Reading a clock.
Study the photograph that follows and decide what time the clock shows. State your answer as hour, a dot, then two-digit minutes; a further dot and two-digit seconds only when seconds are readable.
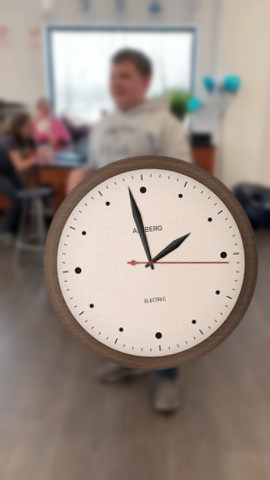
1.58.16
